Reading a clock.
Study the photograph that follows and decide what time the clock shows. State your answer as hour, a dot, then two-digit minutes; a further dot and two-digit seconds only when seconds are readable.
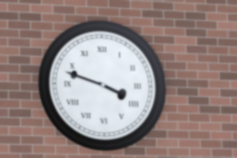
3.48
